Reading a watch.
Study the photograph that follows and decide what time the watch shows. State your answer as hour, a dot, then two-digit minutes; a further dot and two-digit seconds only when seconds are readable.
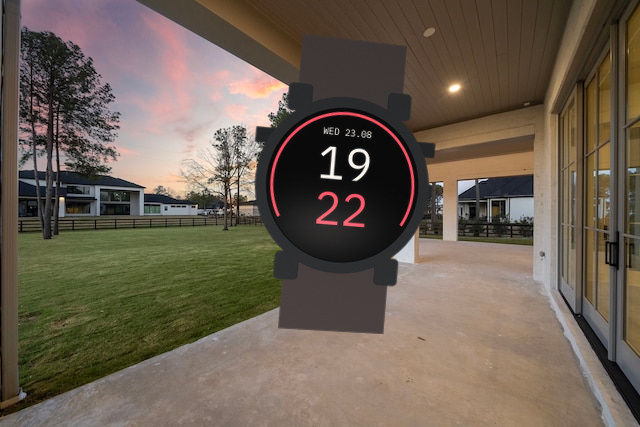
19.22
